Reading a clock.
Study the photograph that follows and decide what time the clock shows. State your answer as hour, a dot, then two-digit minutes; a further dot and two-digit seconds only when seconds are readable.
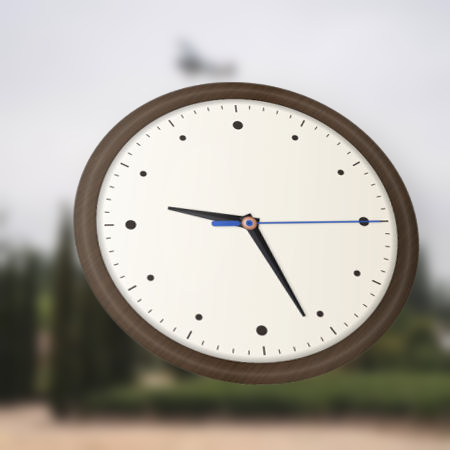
9.26.15
